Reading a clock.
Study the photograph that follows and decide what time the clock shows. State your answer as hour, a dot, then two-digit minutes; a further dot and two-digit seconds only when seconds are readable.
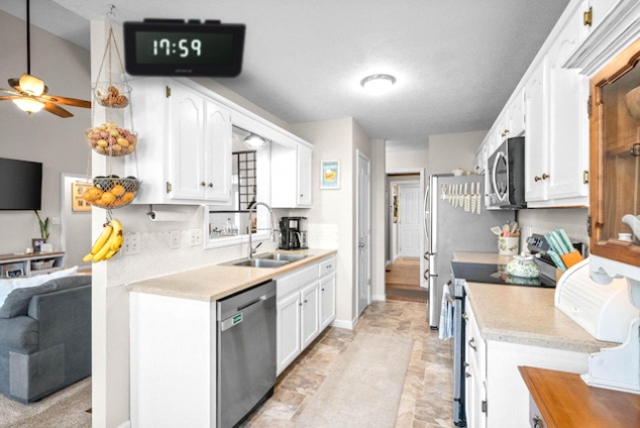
17.59
